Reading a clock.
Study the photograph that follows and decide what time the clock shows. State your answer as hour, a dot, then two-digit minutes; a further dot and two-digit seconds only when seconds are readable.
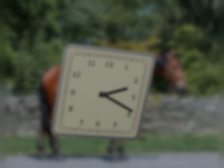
2.19
